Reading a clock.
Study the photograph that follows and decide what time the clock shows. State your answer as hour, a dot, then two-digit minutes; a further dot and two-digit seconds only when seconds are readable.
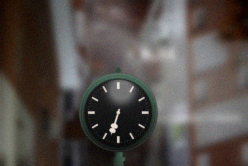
6.33
